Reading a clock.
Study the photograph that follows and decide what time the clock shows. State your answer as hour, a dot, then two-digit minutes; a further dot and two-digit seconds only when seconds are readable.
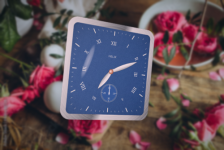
7.11
